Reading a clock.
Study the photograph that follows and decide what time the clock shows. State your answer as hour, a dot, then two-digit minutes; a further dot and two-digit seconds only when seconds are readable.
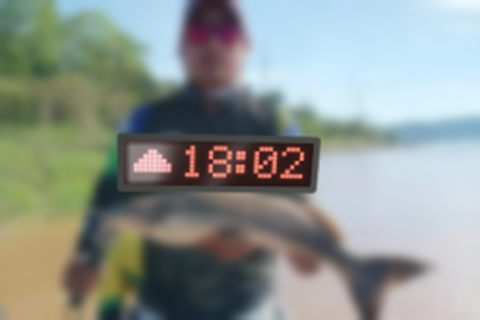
18.02
